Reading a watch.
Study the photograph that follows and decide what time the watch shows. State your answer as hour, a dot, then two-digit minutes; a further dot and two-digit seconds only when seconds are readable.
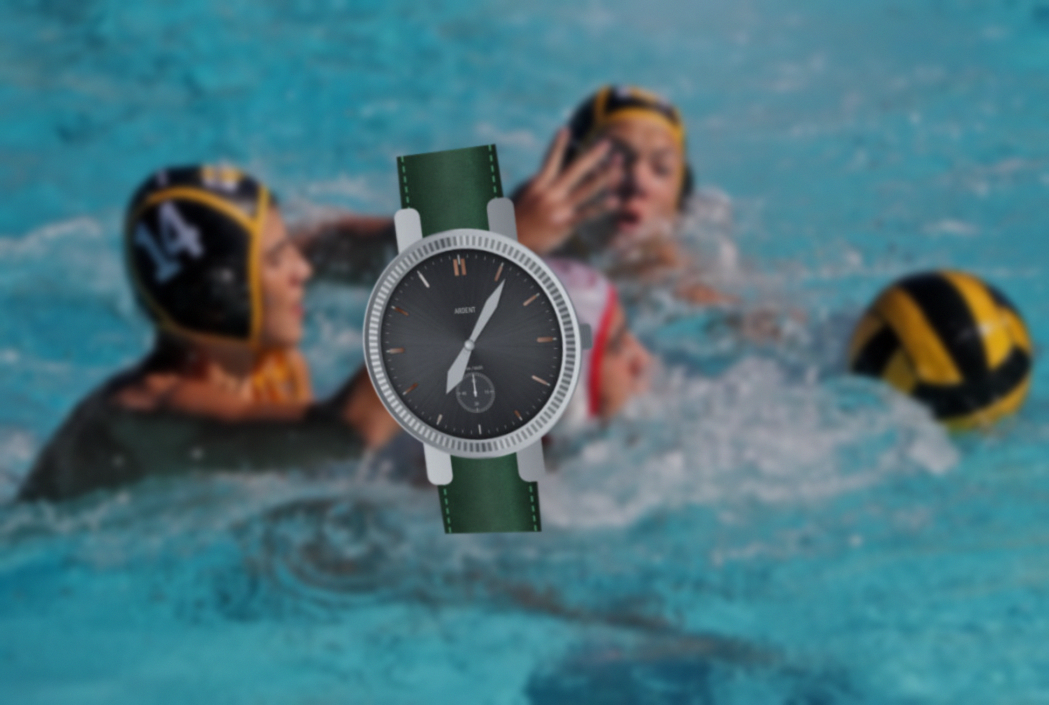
7.06
